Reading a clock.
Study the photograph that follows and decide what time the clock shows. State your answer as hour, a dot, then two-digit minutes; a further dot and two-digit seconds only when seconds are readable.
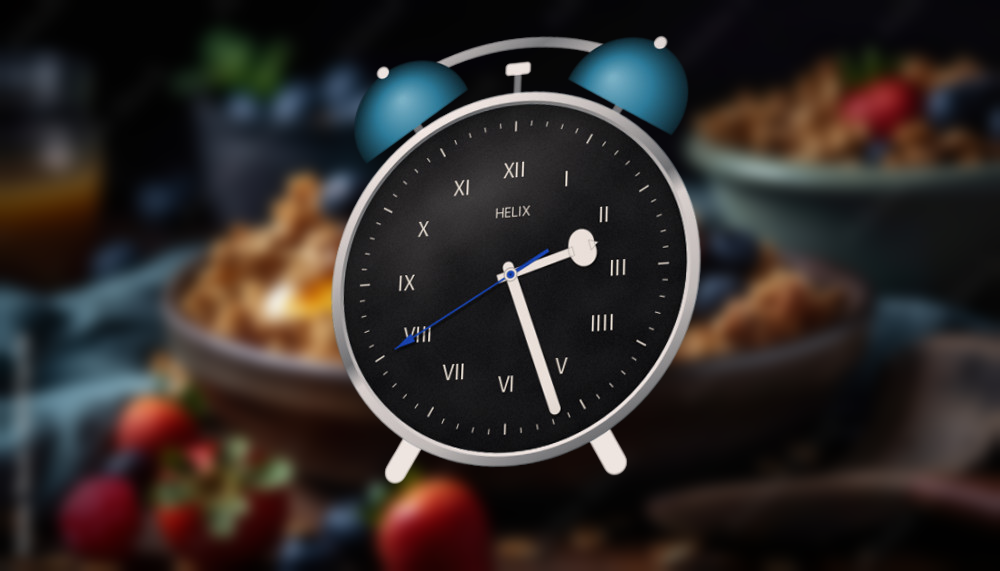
2.26.40
